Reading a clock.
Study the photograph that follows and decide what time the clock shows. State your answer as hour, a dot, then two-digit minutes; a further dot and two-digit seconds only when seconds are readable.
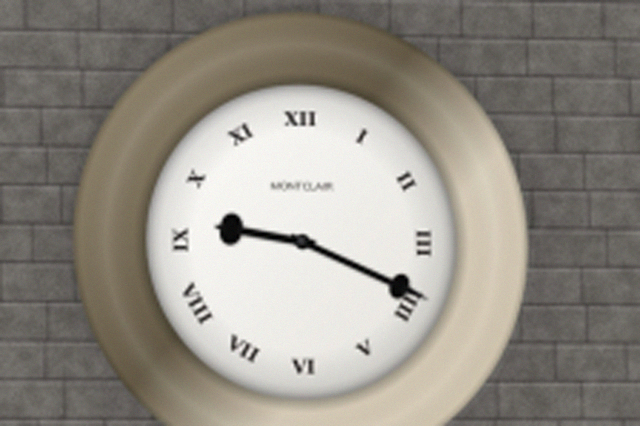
9.19
